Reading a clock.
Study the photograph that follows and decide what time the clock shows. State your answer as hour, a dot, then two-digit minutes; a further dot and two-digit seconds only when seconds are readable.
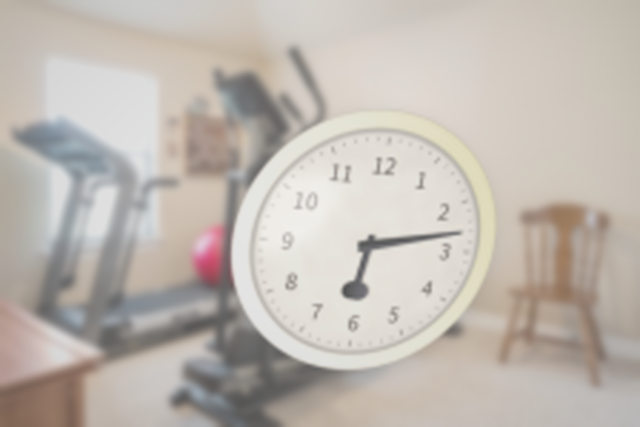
6.13
